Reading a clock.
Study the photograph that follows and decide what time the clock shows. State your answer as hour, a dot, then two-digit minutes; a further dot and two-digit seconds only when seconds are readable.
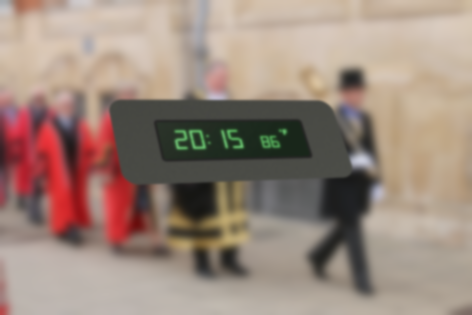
20.15
